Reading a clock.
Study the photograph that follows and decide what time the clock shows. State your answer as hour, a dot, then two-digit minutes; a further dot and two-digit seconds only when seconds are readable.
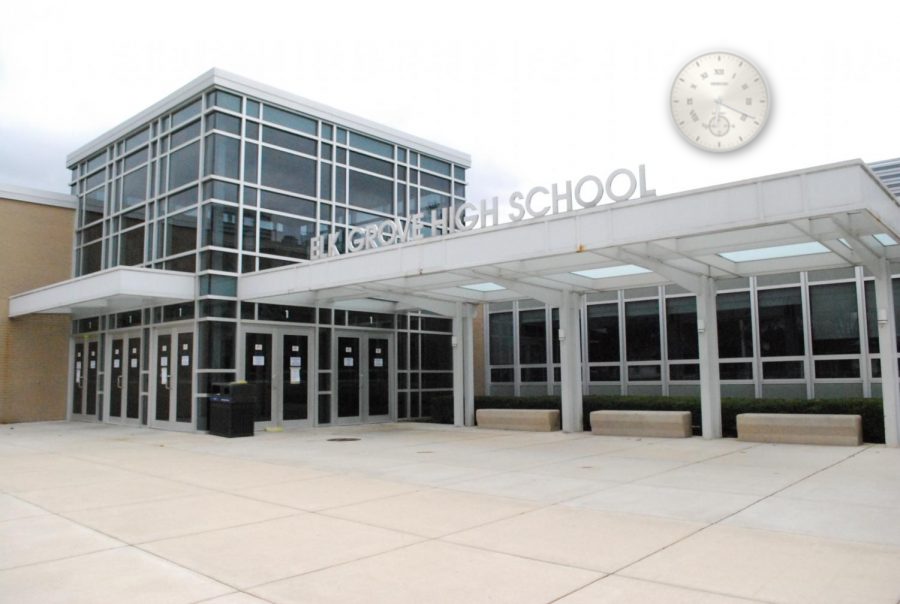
6.19
